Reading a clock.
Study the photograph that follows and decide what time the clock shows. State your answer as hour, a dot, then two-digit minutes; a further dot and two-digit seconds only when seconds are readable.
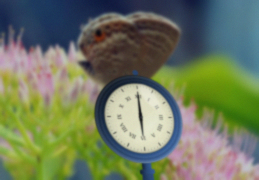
6.00
